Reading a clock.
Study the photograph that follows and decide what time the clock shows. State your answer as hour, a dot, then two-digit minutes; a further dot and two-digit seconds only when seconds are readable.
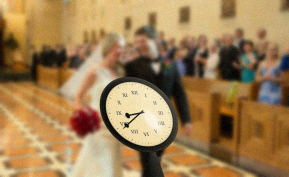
8.39
